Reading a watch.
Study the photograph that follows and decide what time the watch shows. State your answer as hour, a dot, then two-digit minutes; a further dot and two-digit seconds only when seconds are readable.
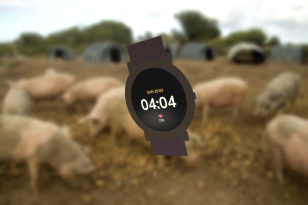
4.04
